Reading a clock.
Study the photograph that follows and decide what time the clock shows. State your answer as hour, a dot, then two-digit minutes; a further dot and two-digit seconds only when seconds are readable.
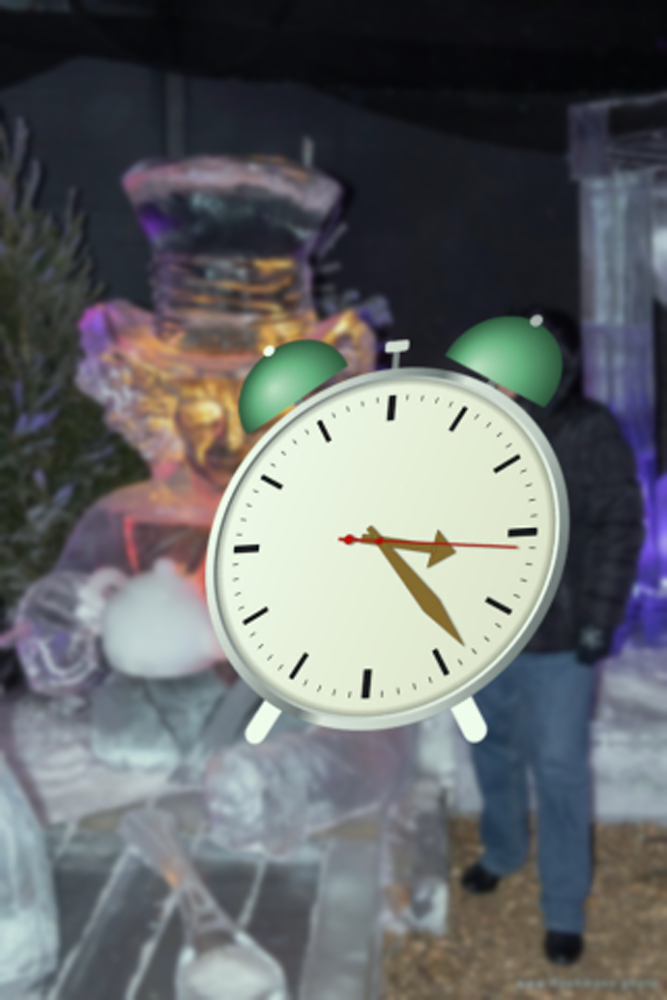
3.23.16
